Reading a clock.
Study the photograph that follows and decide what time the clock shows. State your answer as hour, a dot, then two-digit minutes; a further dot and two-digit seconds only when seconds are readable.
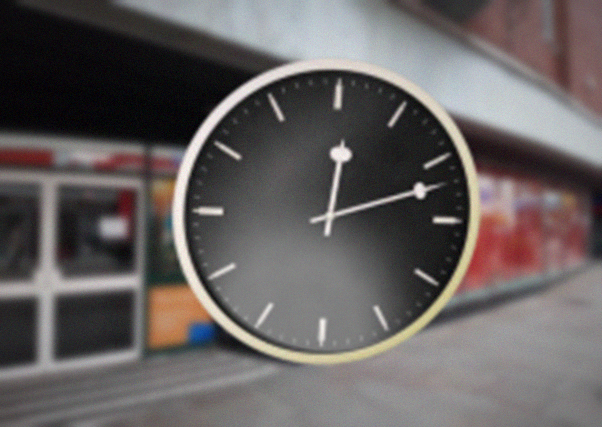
12.12
